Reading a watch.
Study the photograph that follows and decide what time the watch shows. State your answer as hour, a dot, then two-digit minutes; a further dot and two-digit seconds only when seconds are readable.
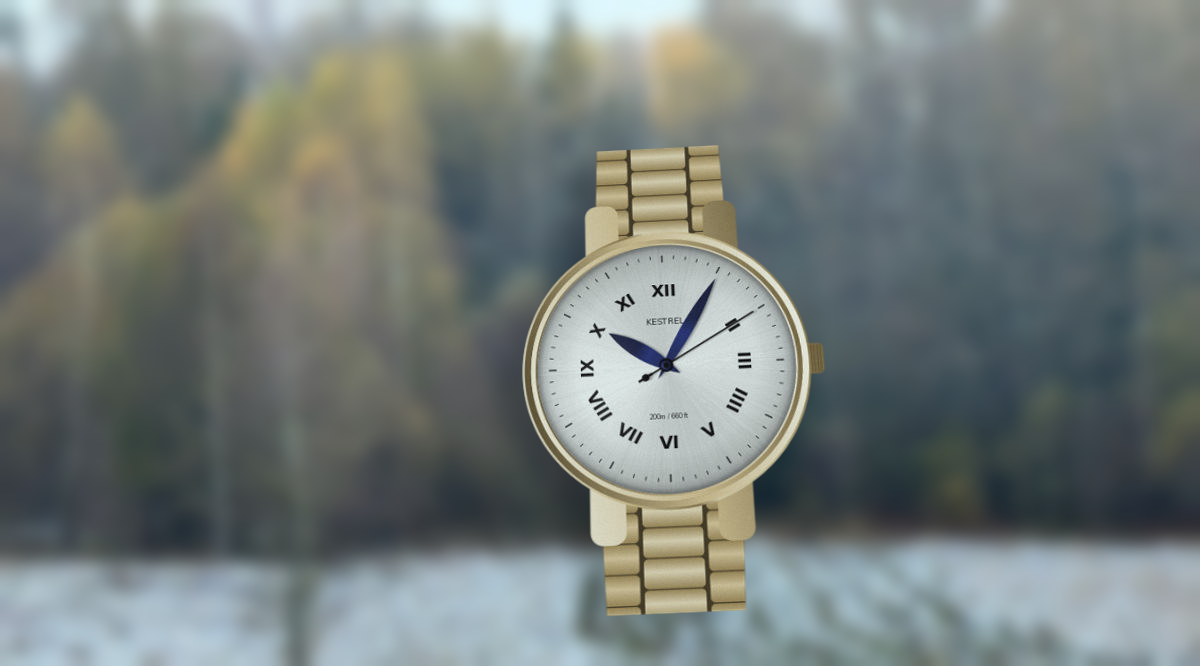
10.05.10
